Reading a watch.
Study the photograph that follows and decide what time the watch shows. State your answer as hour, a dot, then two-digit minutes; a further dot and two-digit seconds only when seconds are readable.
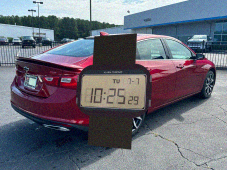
10.25.29
